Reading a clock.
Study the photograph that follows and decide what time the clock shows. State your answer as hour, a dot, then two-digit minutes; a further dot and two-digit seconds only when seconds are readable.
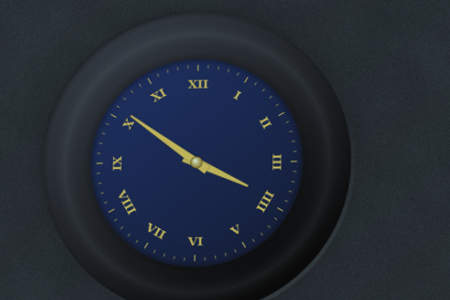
3.51
